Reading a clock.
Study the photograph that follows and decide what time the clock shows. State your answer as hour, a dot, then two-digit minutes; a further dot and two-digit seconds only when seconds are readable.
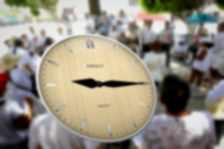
9.15
